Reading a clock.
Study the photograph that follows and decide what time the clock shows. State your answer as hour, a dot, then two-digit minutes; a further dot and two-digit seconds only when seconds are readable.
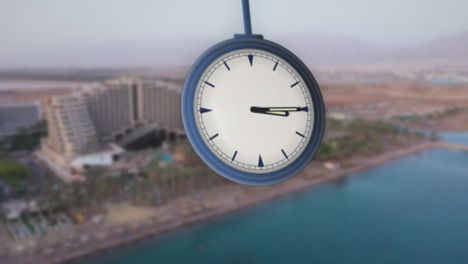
3.15
